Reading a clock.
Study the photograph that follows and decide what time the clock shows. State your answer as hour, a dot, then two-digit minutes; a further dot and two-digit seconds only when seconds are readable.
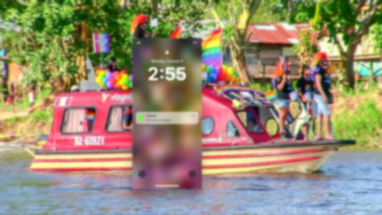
2.55
